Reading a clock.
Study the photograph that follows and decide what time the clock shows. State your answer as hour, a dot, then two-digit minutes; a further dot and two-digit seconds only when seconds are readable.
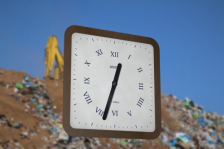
12.33
